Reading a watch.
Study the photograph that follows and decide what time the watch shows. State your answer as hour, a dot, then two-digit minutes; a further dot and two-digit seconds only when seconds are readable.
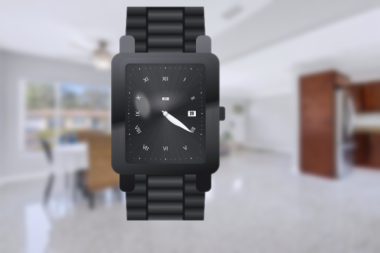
4.21
